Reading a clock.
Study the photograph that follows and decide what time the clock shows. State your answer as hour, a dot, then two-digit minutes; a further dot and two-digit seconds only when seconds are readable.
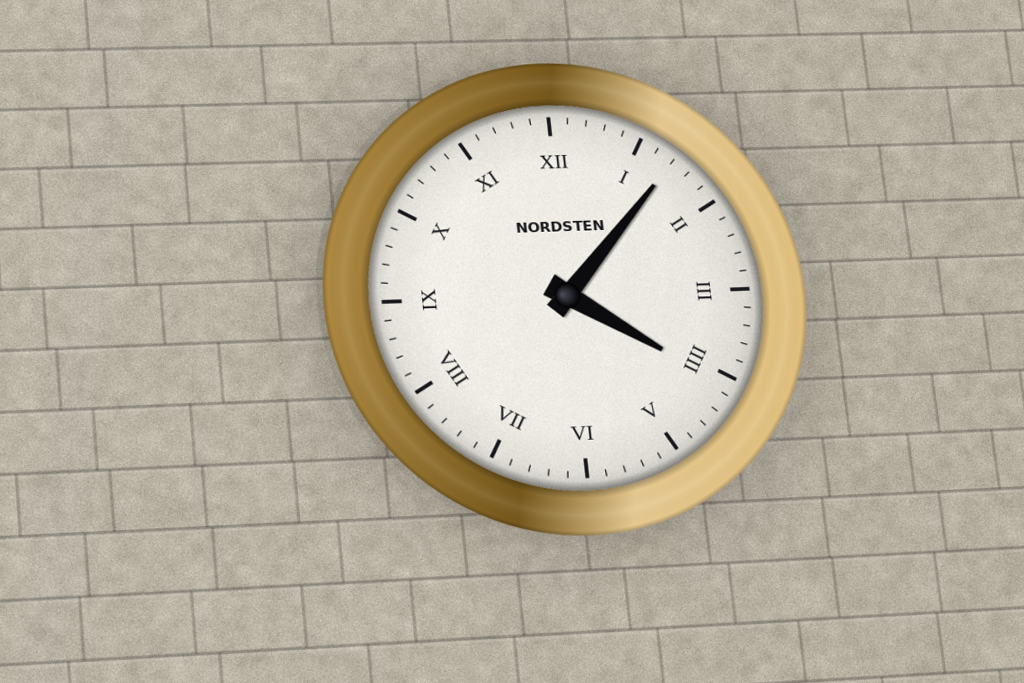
4.07
